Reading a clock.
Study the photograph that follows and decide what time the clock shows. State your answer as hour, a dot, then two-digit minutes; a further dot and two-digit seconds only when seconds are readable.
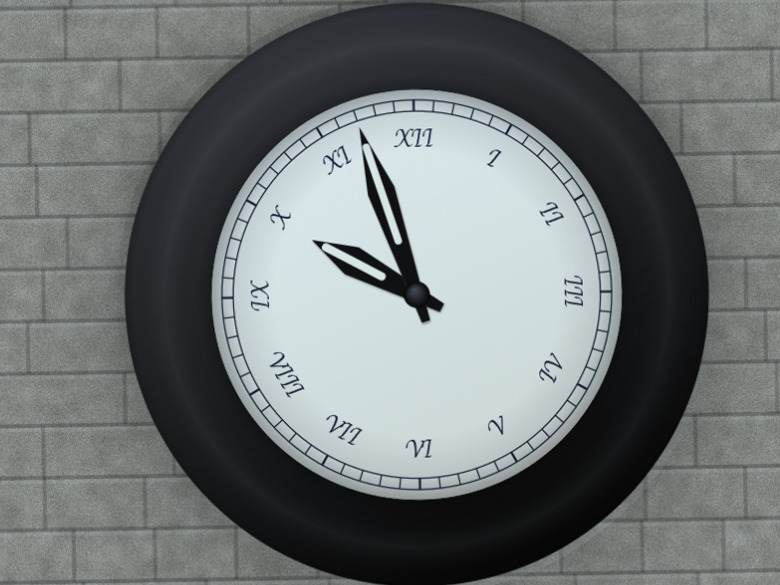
9.57
